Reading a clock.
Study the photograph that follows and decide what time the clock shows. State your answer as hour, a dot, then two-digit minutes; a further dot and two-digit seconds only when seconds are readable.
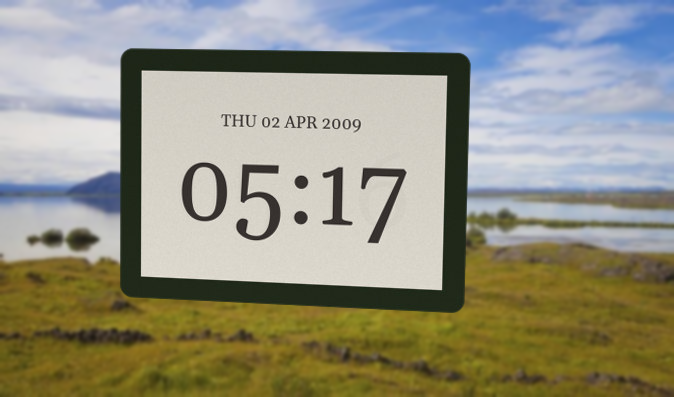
5.17
